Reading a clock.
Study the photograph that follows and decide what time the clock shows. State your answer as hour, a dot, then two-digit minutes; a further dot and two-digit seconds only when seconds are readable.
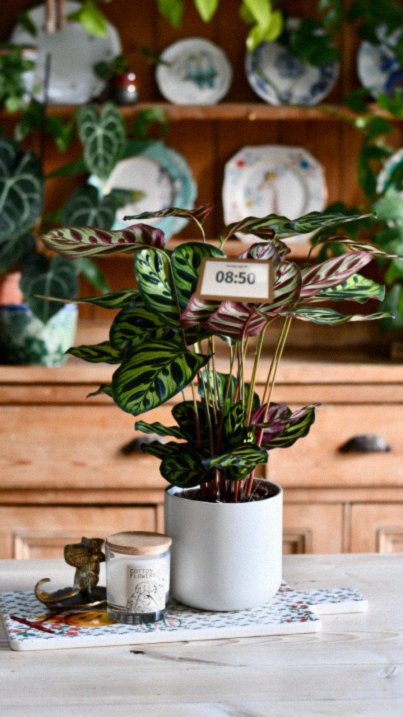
8.50
